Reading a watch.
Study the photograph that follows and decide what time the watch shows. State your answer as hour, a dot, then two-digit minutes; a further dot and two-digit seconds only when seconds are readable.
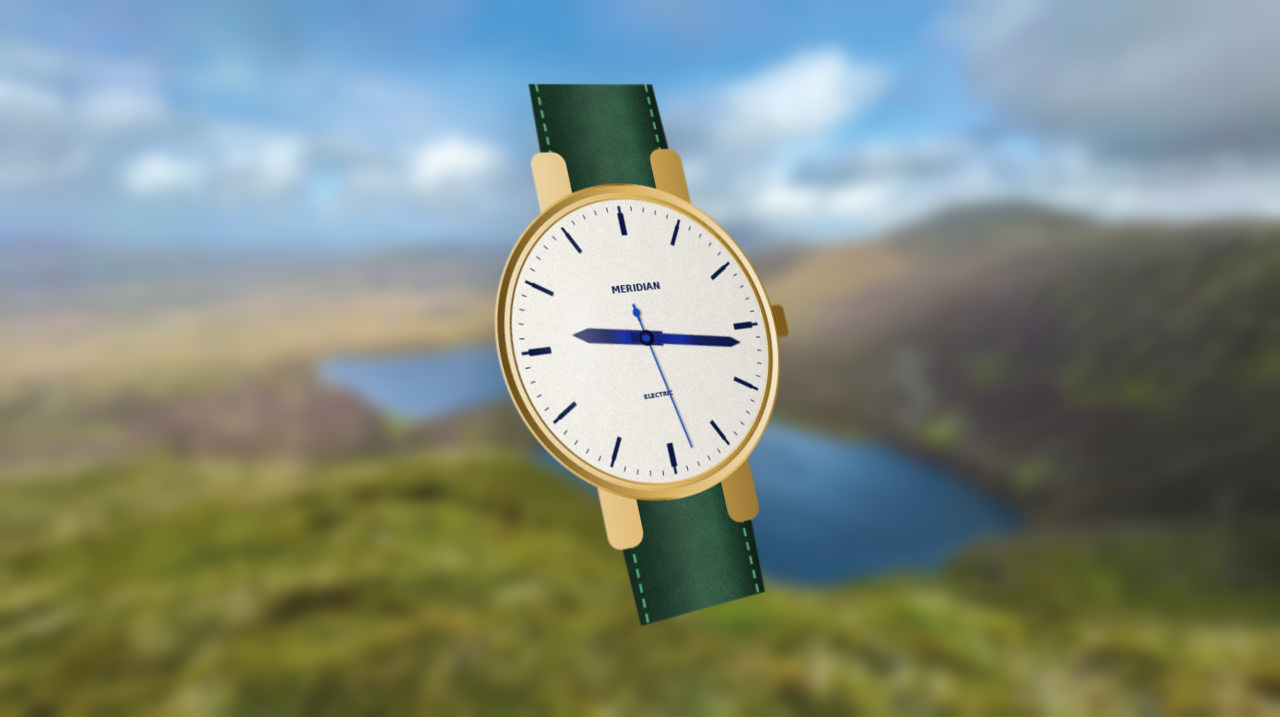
9.16.28
